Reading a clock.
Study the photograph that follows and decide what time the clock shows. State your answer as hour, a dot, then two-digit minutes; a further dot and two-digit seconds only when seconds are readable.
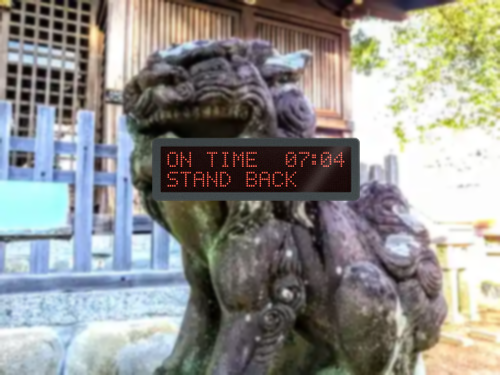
7.04
